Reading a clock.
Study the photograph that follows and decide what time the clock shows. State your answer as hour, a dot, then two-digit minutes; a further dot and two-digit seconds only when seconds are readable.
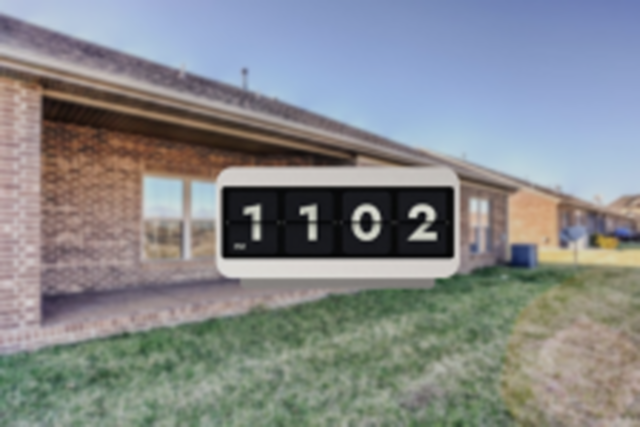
11.02
